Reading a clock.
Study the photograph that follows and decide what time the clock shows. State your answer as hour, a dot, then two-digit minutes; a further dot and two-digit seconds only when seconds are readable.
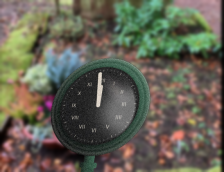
11.59
